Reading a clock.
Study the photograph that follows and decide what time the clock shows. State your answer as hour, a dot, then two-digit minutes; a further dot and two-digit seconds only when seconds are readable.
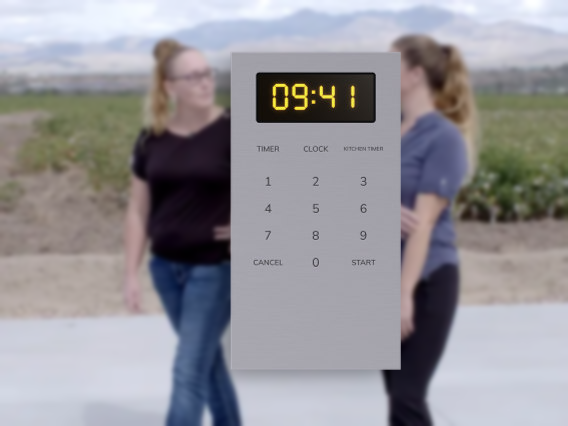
9.41
